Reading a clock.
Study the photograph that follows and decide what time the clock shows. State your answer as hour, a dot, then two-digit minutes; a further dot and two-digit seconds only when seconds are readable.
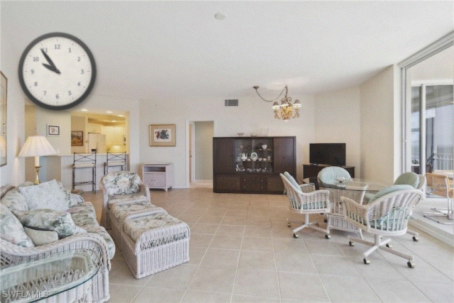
9.54
